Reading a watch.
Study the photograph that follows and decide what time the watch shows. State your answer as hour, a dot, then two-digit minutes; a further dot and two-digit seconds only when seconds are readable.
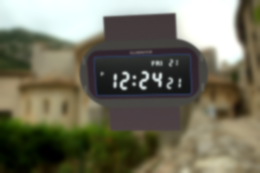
12.24.21
